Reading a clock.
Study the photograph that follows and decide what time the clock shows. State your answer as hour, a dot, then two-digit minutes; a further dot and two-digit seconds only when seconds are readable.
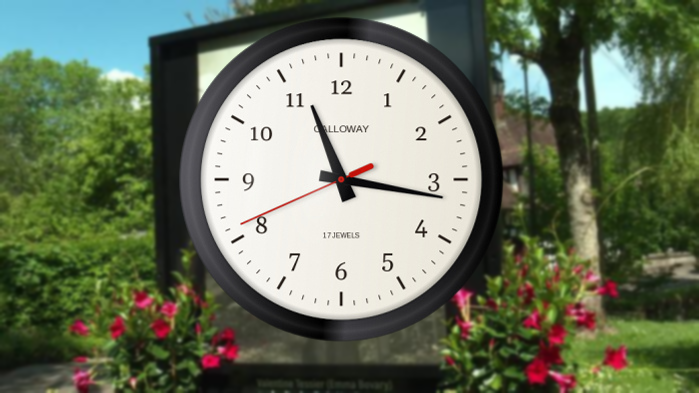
11.16.41
